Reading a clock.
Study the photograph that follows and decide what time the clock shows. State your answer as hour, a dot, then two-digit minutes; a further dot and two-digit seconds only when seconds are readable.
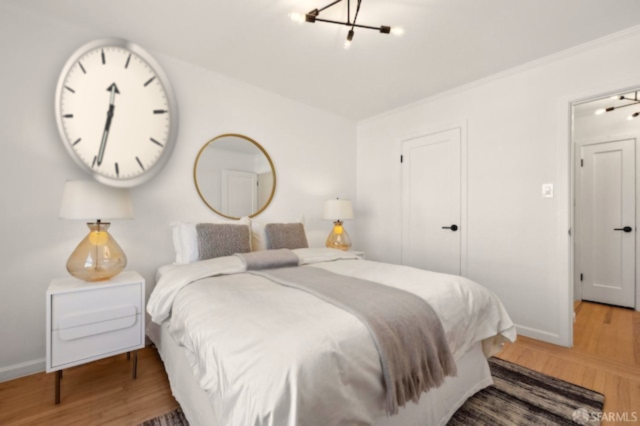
12.34
